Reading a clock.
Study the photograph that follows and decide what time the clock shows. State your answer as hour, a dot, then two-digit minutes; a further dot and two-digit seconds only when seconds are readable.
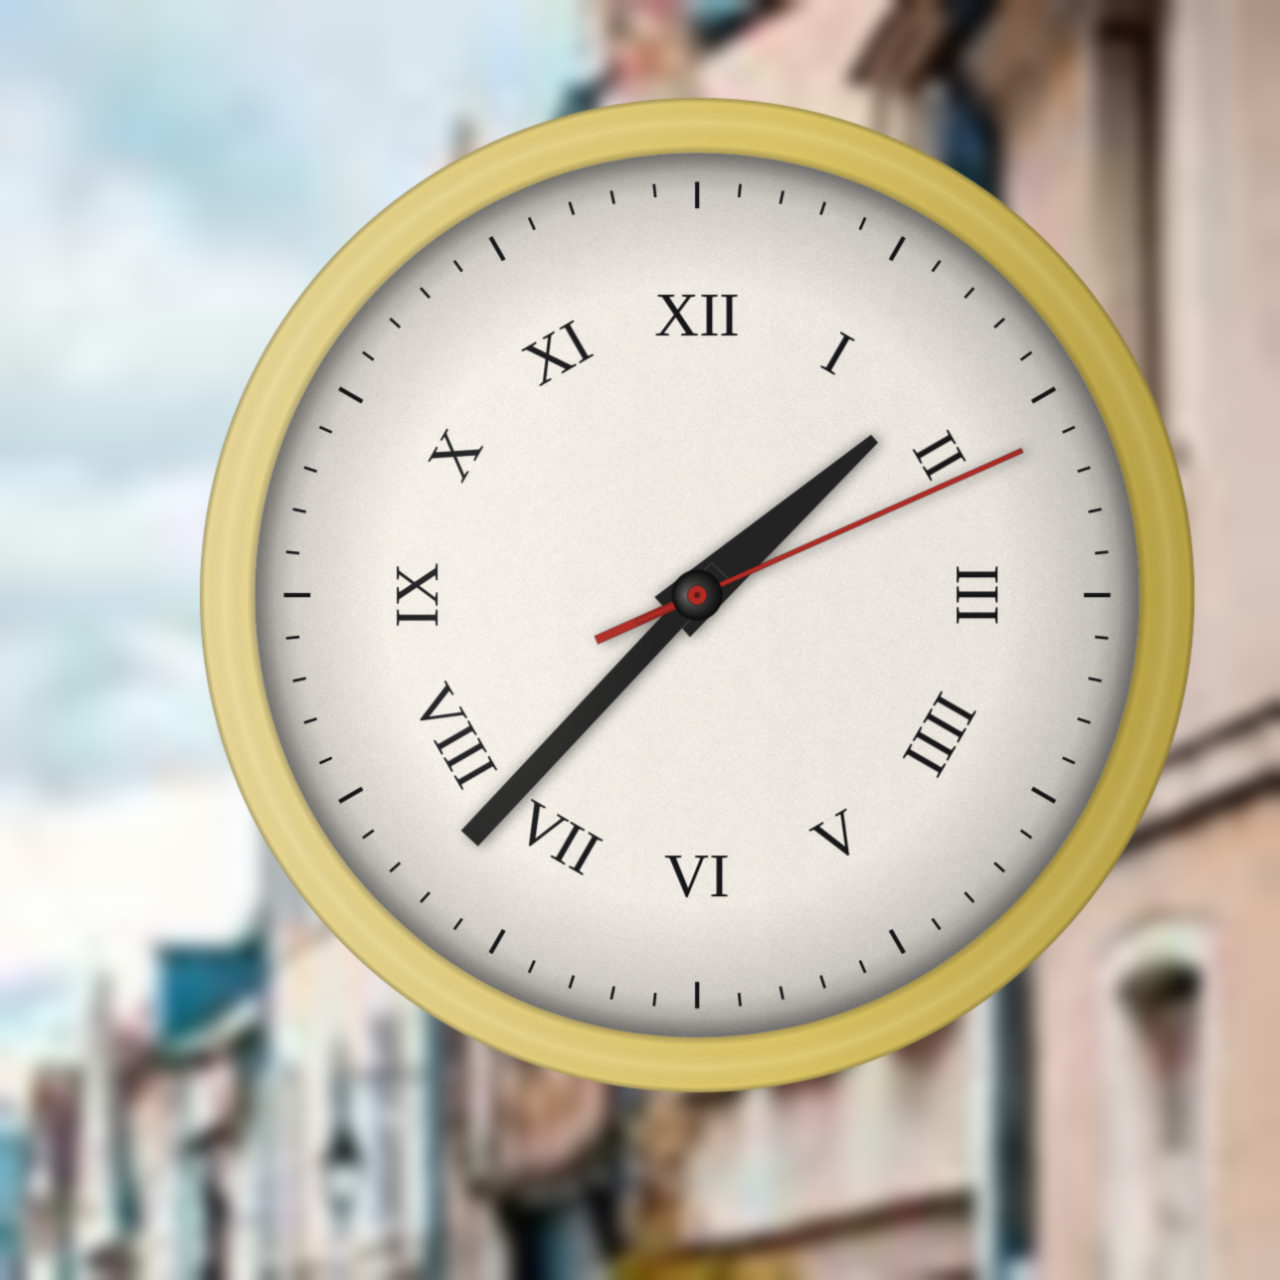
1.37.11
